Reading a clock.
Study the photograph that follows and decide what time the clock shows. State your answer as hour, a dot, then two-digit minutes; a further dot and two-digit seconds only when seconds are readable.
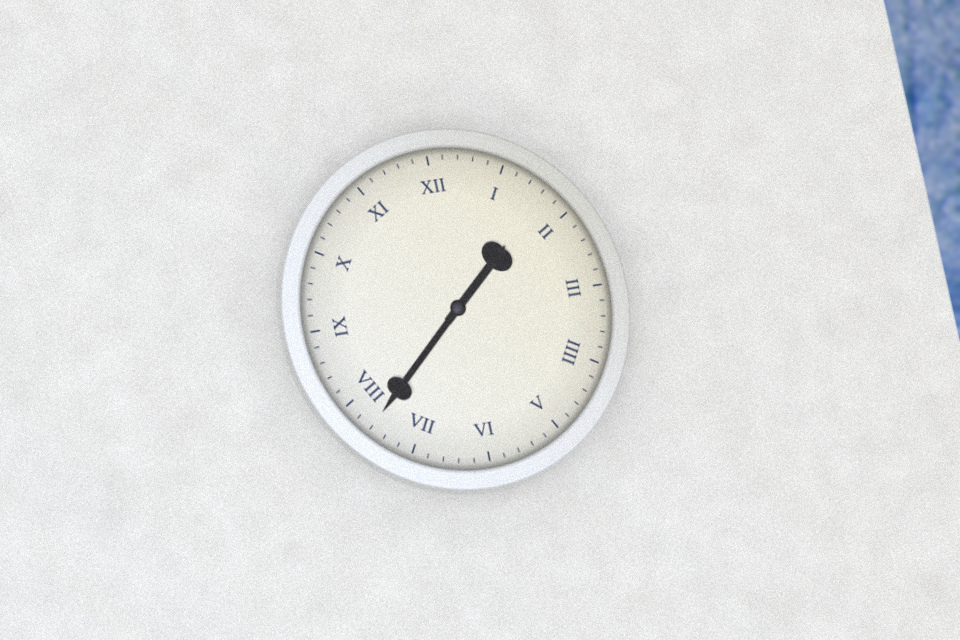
1.38
